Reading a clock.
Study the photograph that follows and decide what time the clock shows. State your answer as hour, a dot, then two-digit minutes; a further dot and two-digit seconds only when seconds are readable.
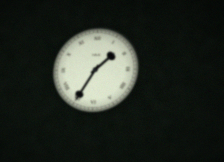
1.35
